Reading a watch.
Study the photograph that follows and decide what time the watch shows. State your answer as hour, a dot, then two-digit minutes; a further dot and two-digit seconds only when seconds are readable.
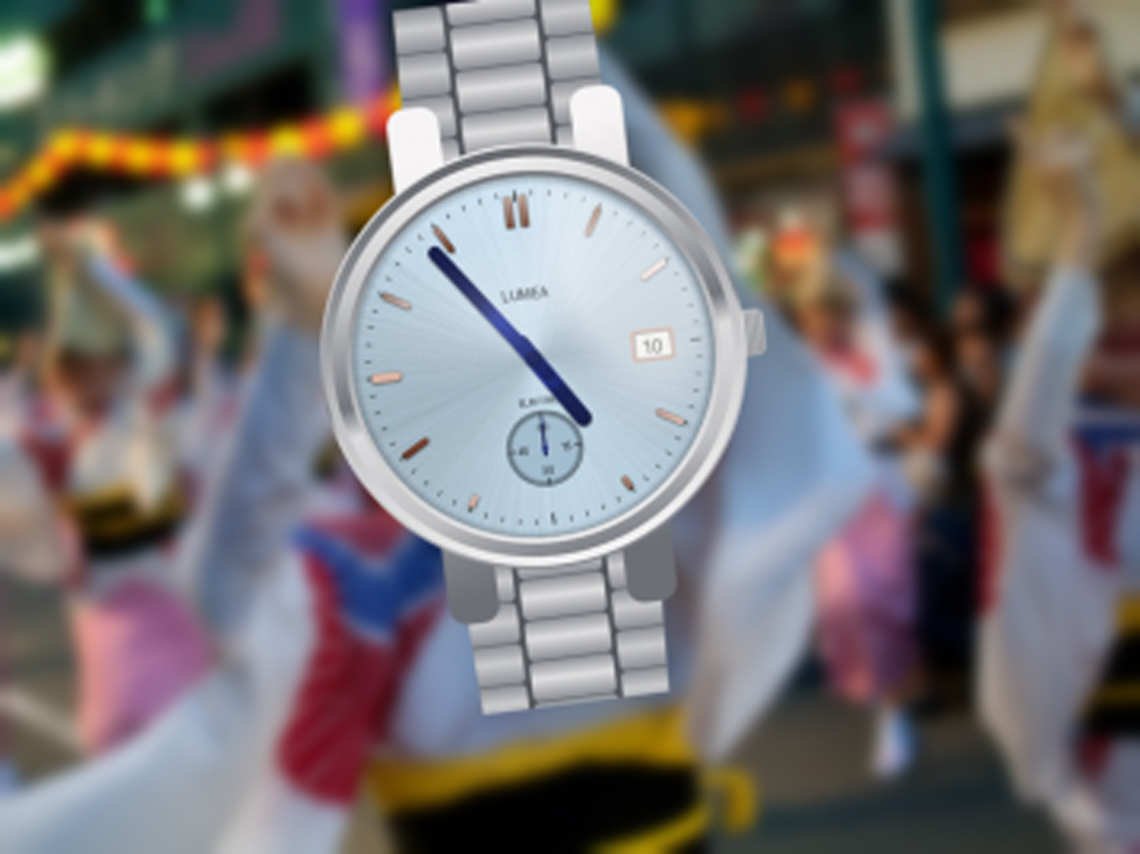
4.54
